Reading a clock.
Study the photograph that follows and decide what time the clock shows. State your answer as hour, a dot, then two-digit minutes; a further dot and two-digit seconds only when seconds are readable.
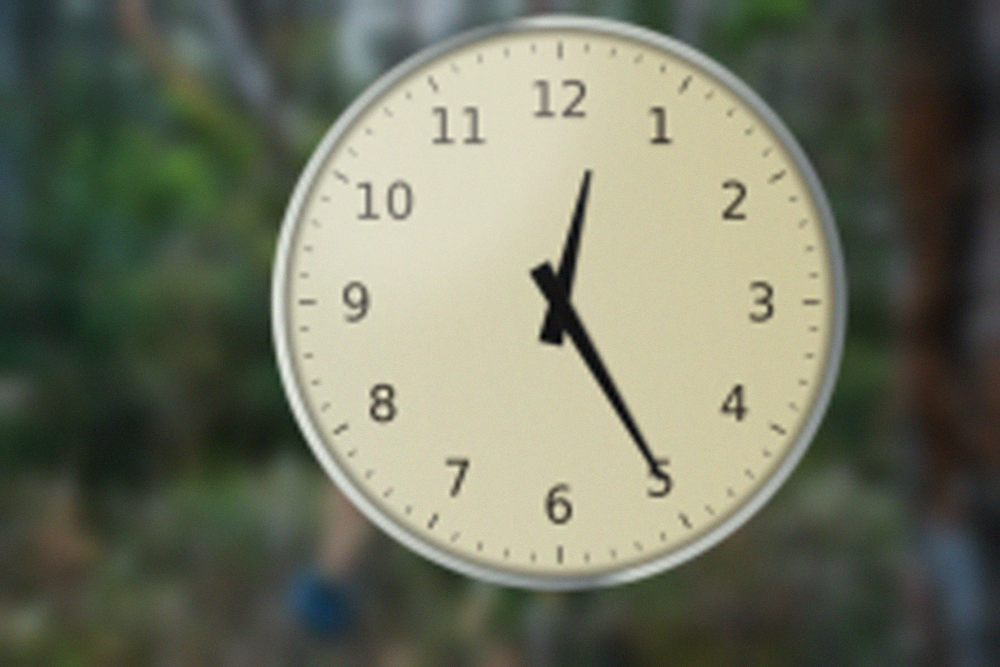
12.25
